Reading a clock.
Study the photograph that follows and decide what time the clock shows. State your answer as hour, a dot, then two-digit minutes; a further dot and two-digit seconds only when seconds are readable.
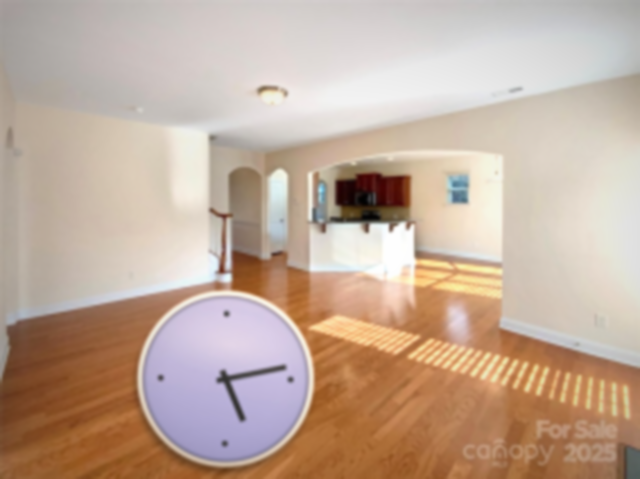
5.13
